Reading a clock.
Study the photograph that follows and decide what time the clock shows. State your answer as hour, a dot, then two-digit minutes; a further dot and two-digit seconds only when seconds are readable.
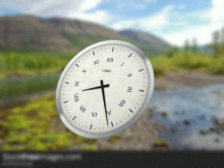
8.26
